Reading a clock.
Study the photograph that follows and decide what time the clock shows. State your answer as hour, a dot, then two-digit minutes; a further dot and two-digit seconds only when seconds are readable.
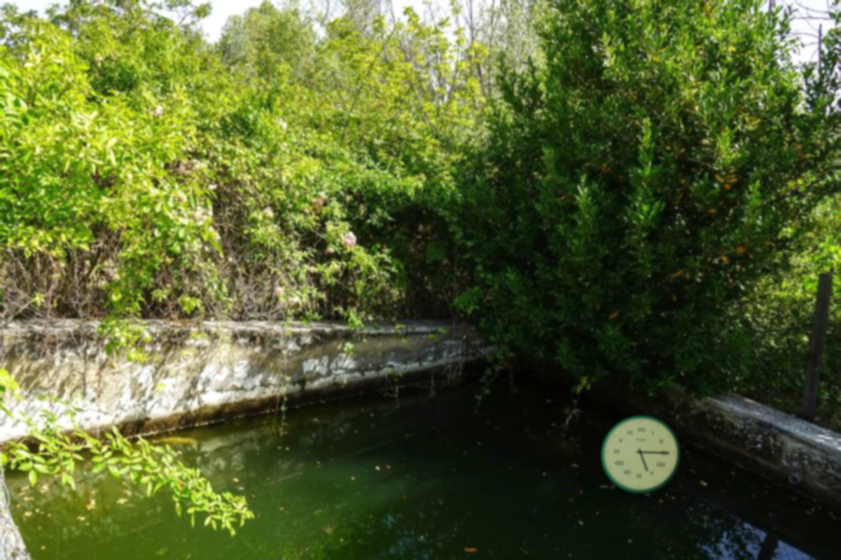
5.15
